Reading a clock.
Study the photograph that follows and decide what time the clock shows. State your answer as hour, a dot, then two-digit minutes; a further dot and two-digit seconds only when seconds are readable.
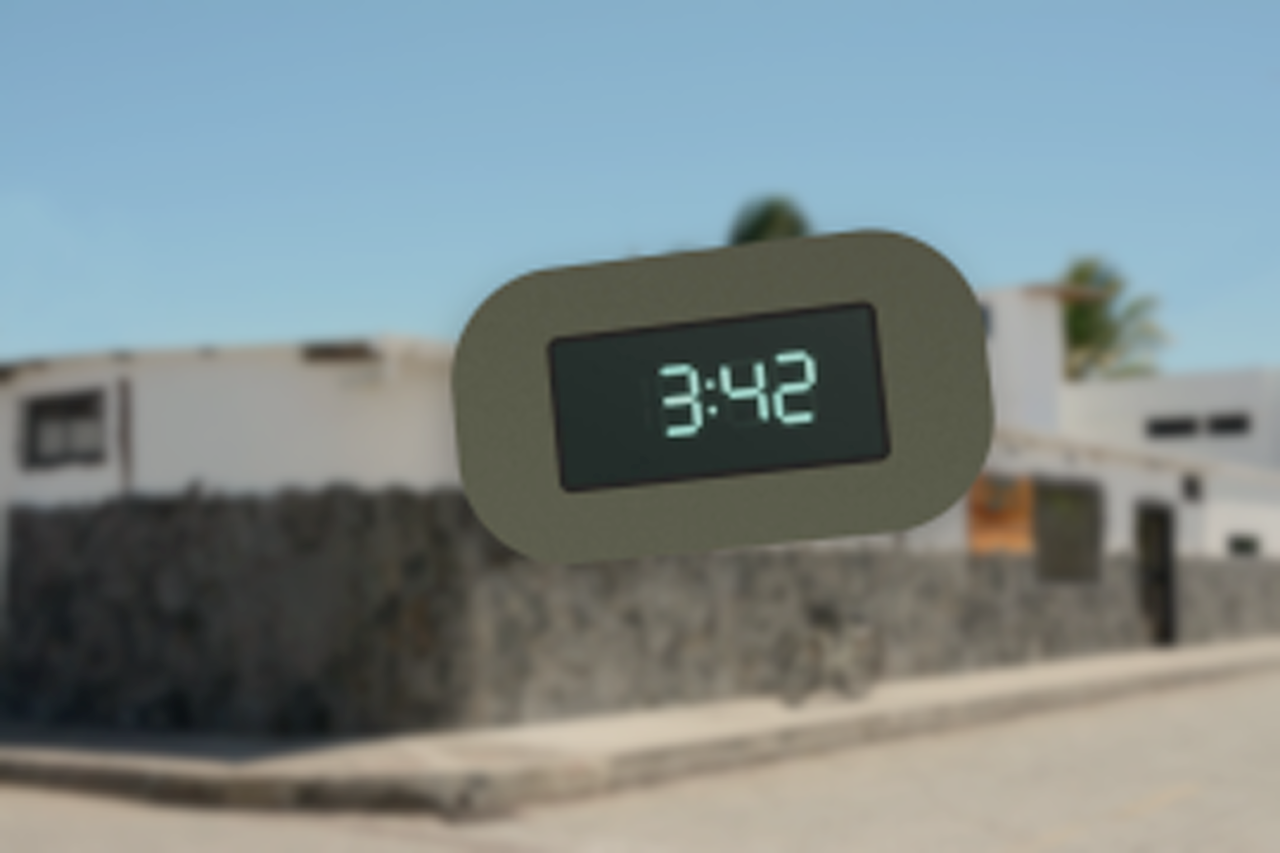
3.42
